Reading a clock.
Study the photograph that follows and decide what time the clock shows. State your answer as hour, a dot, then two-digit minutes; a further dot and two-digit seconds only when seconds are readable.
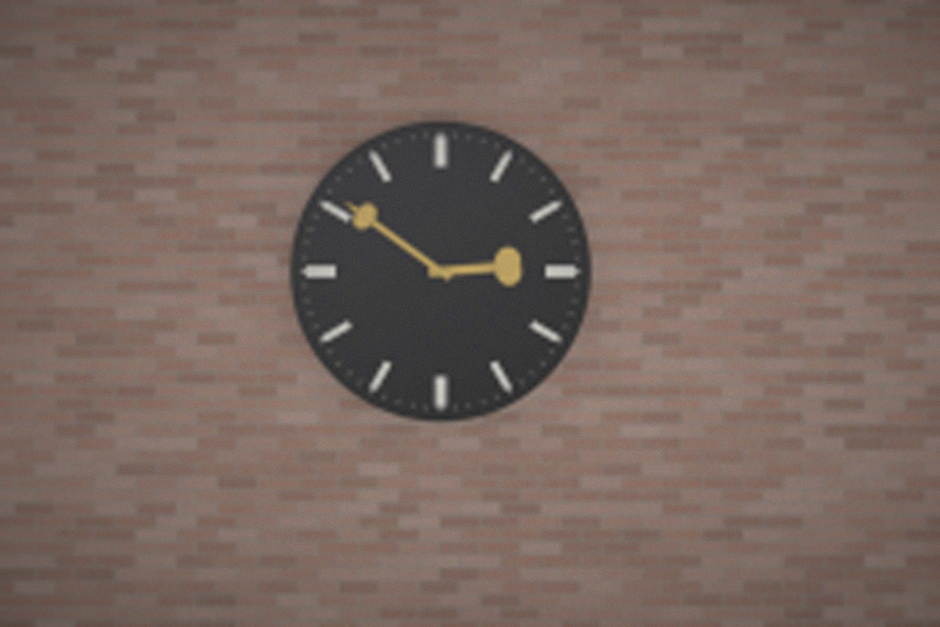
2.51
